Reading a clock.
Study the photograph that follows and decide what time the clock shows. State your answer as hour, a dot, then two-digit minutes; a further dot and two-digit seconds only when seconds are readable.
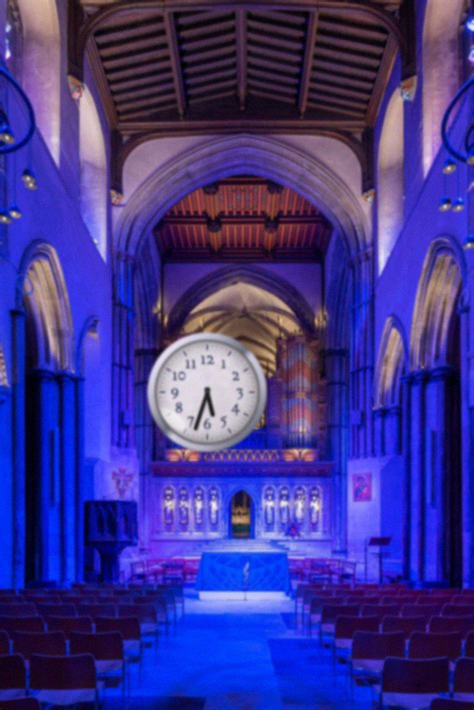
5.33
